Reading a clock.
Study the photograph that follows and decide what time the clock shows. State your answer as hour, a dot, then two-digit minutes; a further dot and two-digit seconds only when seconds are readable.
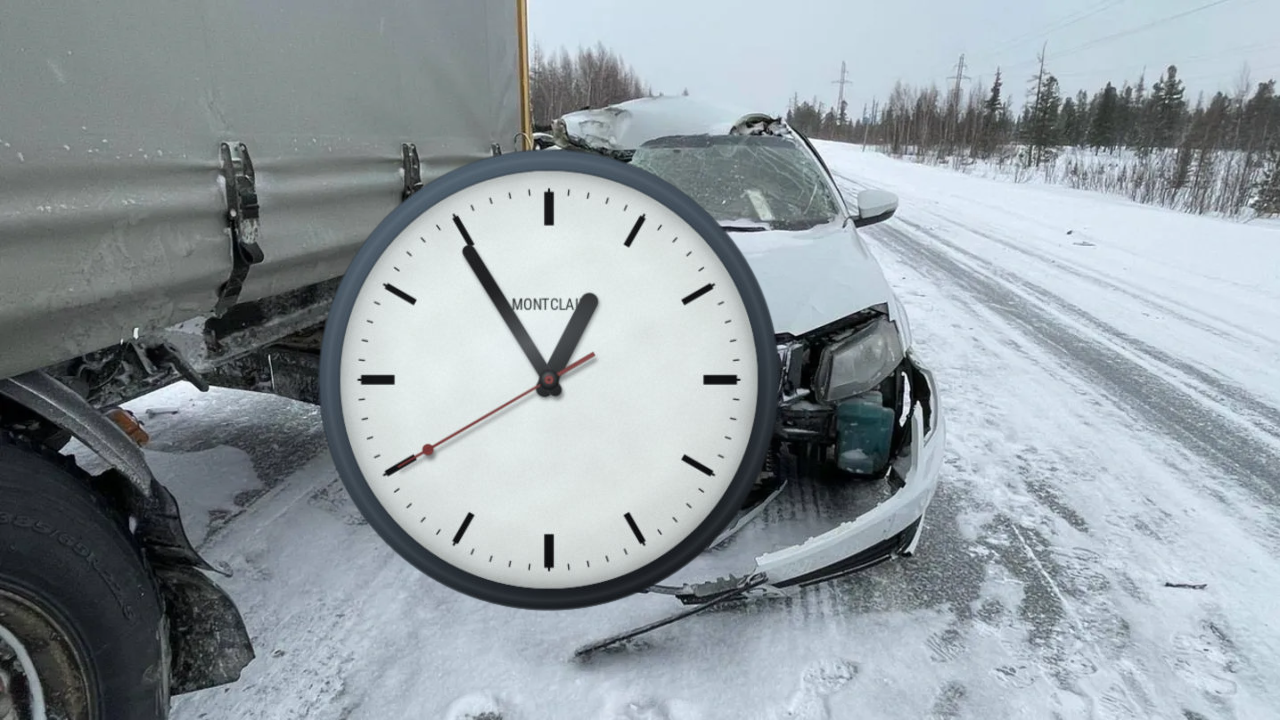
12.54.40
